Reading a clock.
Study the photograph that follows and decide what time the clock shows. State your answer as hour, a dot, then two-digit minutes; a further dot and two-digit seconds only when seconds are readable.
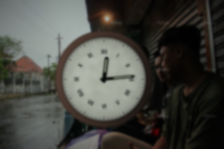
12.14
